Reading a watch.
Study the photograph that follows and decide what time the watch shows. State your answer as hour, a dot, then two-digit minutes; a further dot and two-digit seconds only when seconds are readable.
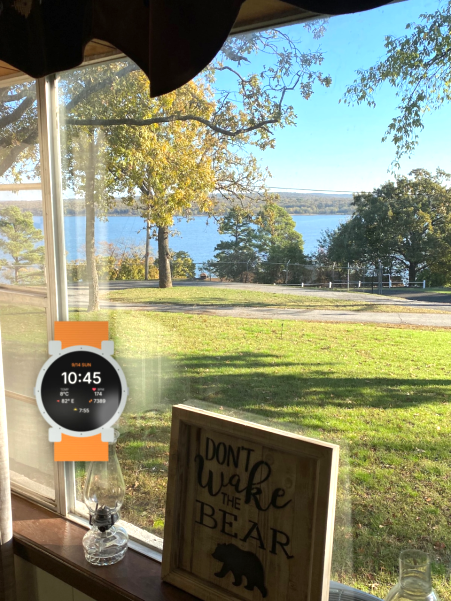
10.45
